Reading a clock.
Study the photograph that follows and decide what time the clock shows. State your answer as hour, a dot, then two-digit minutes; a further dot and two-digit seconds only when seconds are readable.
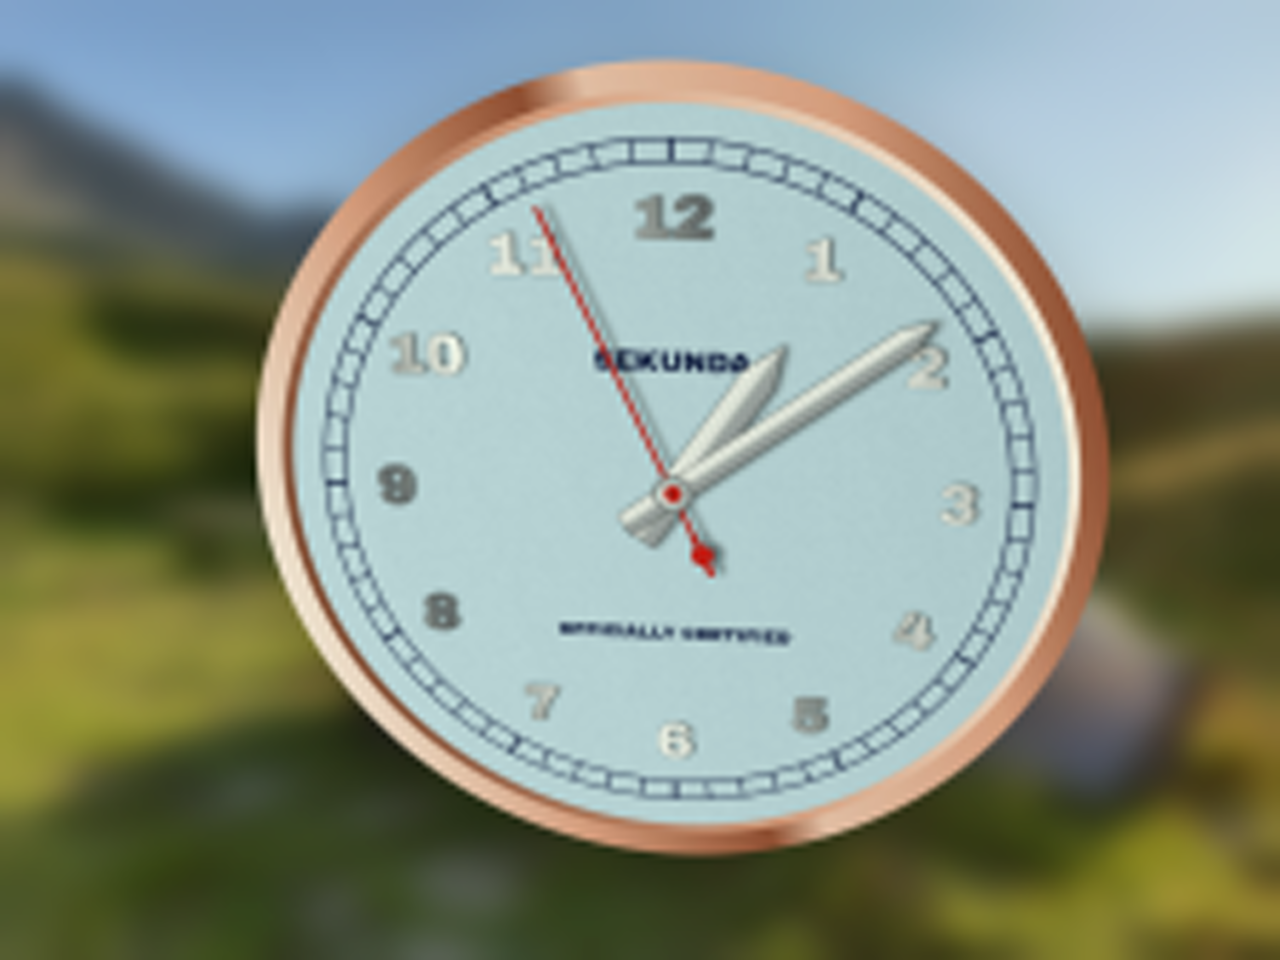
1.08.56
